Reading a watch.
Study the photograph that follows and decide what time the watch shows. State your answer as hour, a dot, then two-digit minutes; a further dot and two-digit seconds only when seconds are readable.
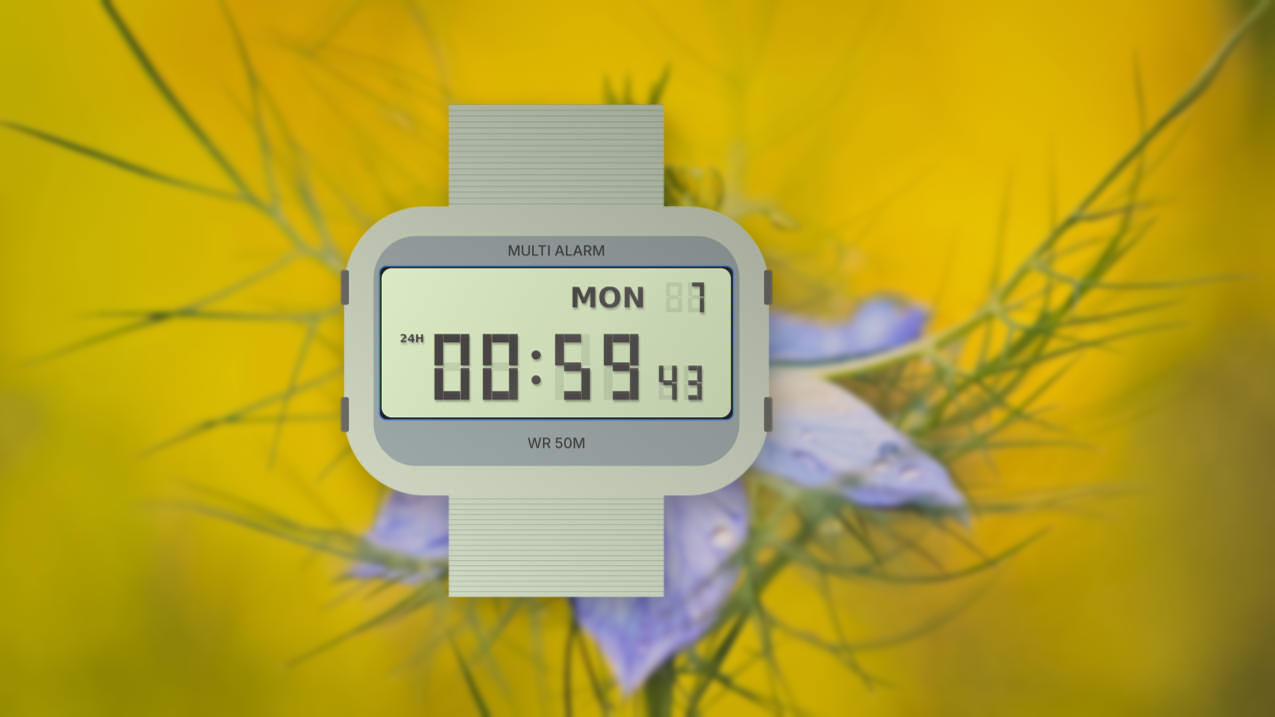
0.59.43
